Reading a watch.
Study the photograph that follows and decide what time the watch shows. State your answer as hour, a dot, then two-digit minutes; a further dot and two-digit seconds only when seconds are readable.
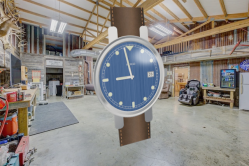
8.58
